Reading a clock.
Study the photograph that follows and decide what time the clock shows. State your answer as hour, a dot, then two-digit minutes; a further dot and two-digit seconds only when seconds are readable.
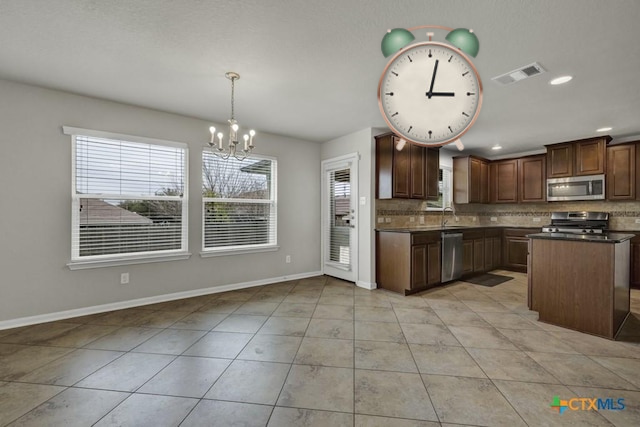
3.02
